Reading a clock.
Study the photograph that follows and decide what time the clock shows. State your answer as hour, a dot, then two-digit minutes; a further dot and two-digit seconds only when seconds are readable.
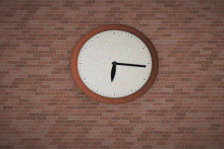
6.16
